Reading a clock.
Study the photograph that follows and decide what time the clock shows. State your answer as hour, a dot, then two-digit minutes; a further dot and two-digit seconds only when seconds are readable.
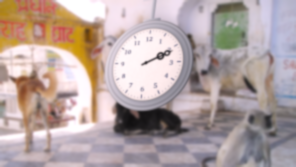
2.11
